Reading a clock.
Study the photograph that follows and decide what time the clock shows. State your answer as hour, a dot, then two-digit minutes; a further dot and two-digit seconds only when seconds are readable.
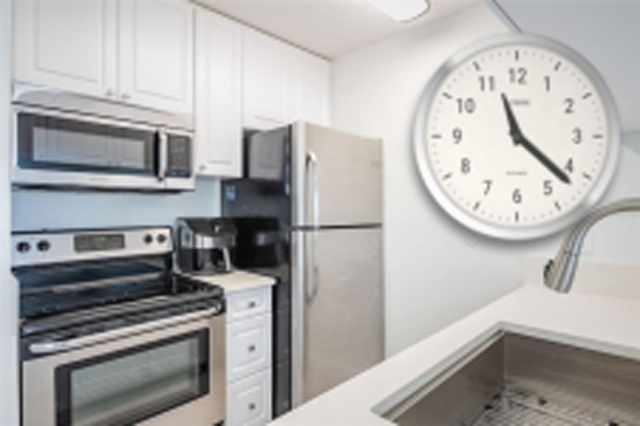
11.22
